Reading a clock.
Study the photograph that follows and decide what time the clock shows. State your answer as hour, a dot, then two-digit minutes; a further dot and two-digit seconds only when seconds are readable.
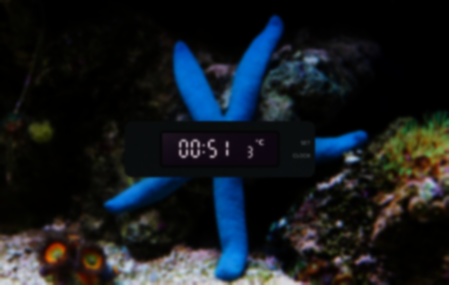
0.51
